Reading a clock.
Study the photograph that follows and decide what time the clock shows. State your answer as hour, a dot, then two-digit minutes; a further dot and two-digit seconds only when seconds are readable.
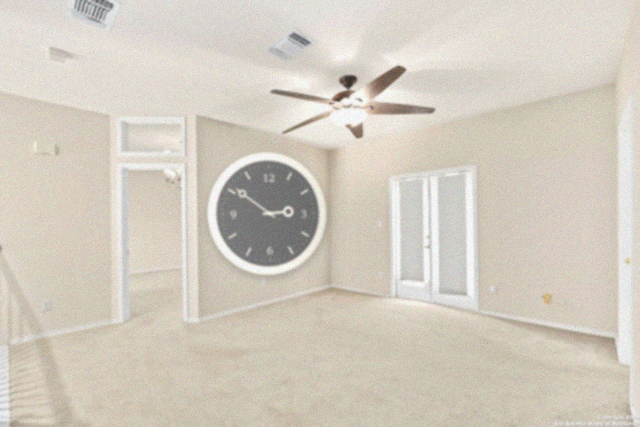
2.51
